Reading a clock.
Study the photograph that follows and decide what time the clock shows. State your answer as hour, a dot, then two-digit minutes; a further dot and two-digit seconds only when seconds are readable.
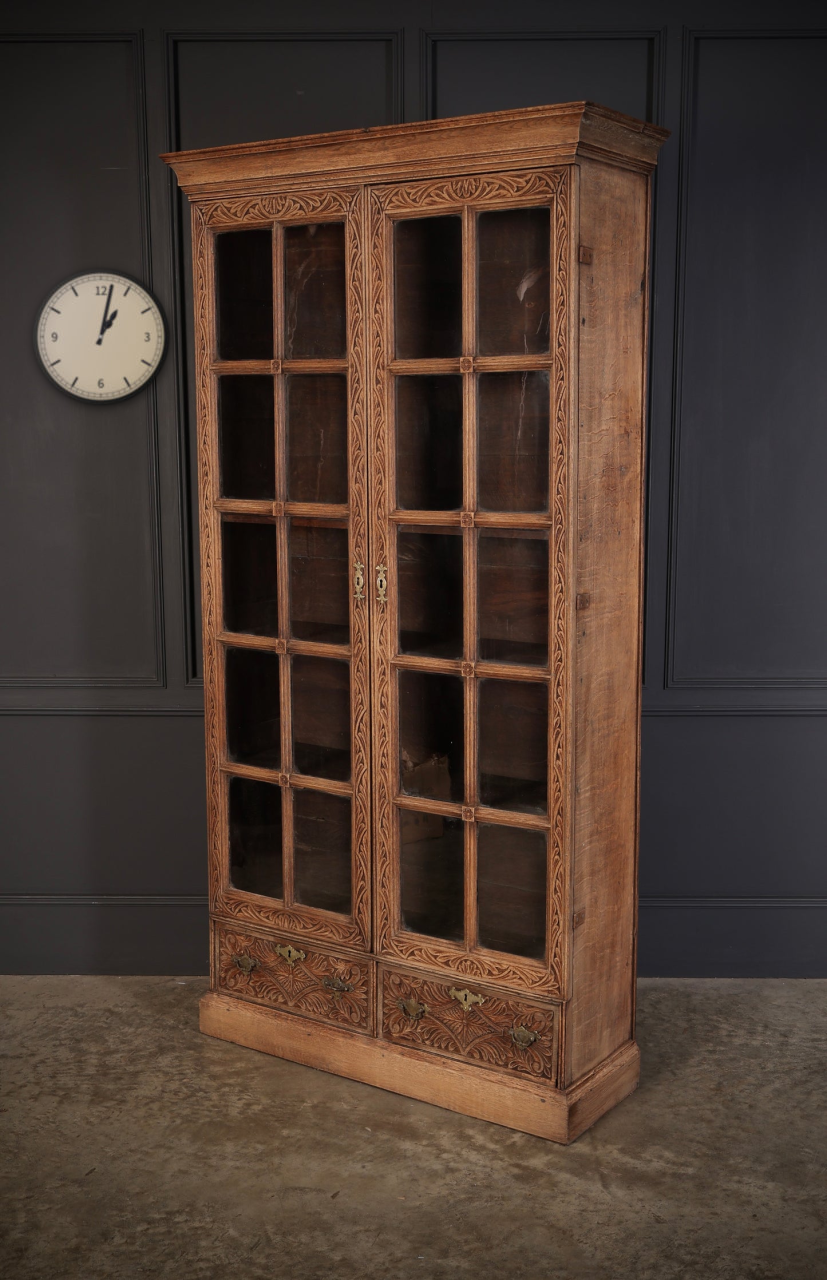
1.02
